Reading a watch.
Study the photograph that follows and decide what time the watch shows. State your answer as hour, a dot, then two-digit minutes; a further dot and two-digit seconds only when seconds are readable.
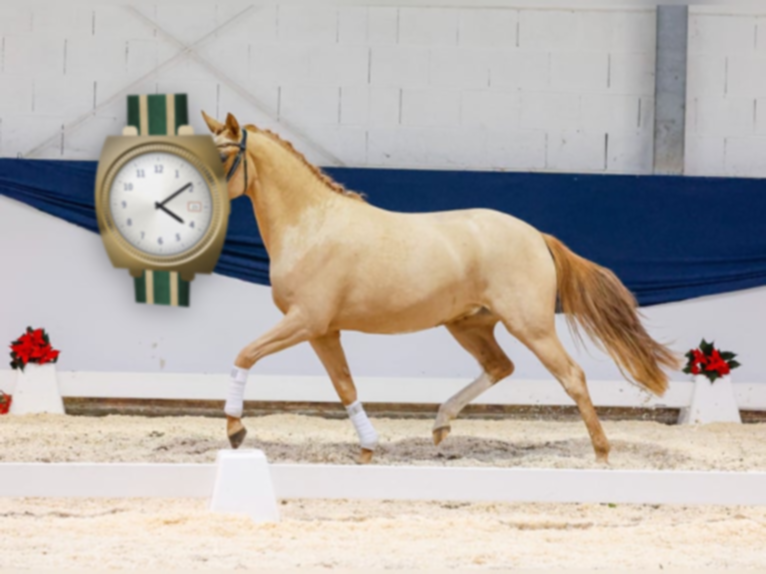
4.09
